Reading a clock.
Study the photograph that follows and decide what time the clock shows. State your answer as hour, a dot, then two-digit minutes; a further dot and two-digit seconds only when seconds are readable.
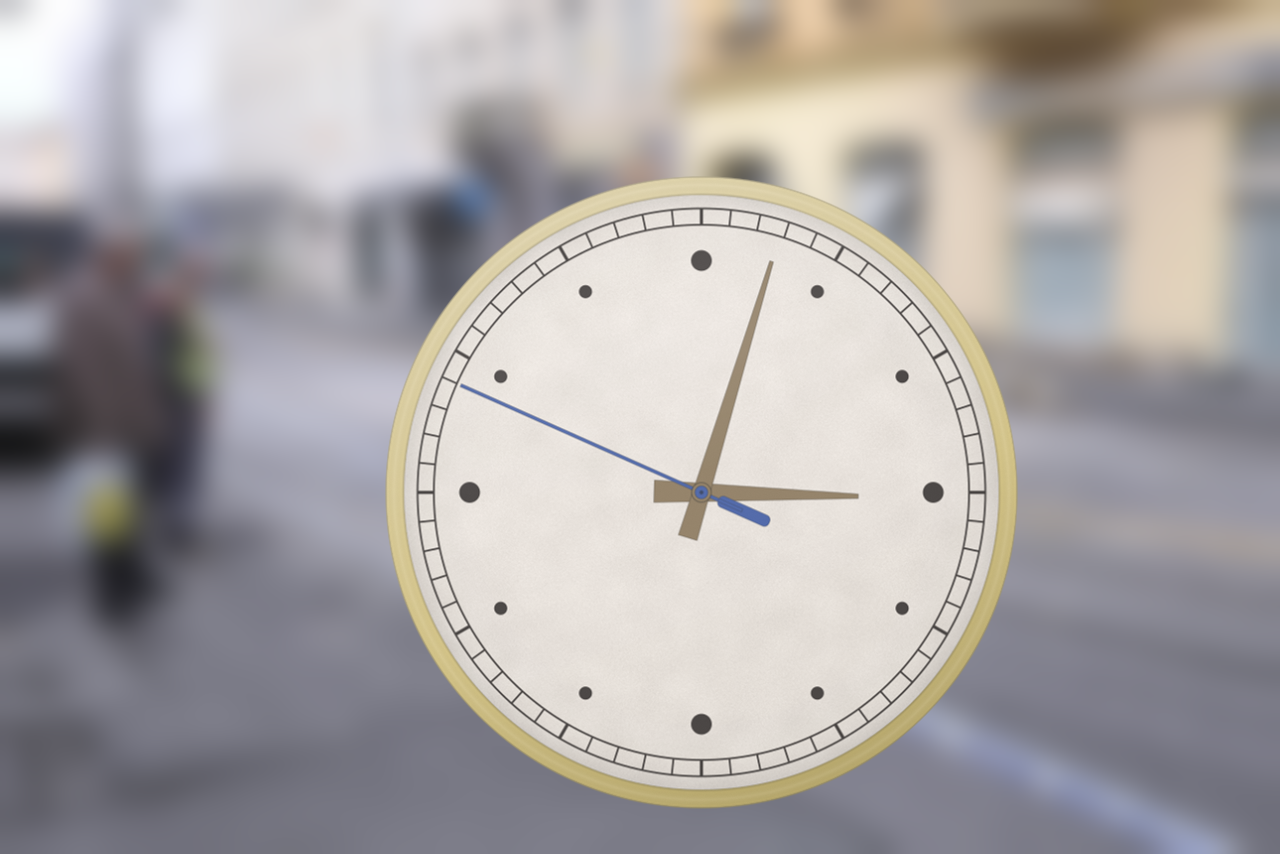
3.02.49
